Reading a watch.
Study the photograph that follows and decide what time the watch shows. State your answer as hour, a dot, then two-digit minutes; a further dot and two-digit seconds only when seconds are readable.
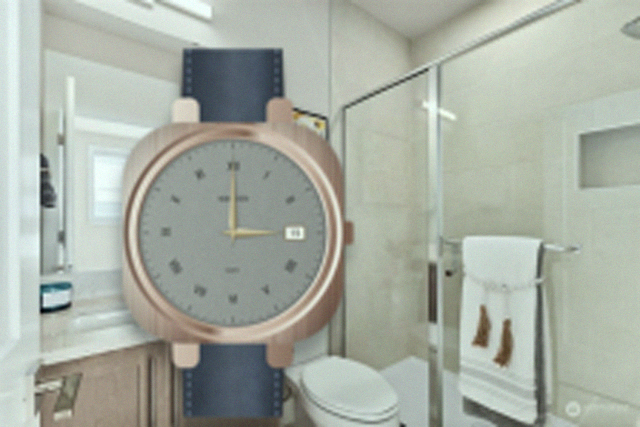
3.00
